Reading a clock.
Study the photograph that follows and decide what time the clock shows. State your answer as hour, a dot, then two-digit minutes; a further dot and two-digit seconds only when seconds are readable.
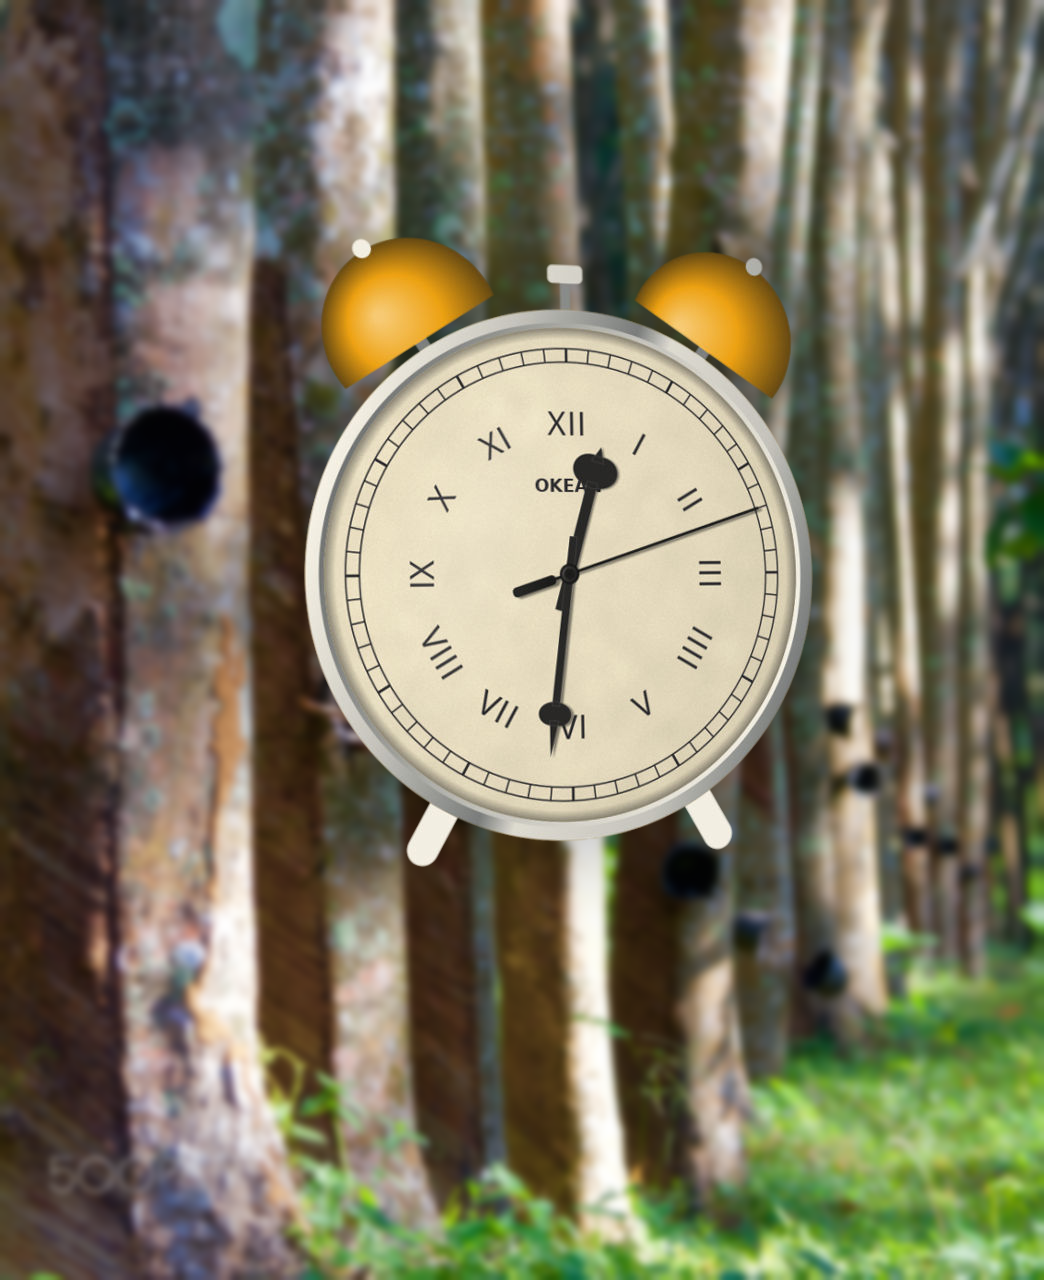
12.31.12
